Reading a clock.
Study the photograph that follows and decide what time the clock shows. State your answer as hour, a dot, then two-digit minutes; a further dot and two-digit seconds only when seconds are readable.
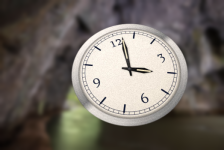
4.02
